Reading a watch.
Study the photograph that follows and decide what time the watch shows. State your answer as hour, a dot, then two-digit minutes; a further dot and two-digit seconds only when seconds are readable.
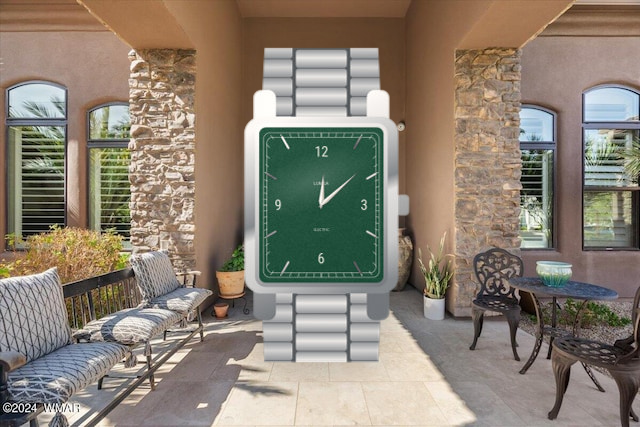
12.08
